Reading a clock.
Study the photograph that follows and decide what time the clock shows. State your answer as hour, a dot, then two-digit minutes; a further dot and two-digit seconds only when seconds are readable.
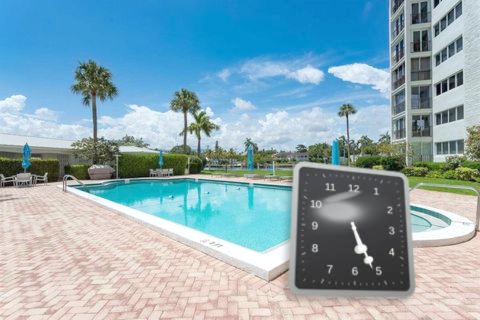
5.26
